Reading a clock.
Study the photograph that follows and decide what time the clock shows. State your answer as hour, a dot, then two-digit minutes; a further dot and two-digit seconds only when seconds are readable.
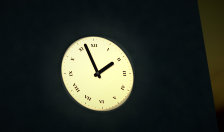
1.57
